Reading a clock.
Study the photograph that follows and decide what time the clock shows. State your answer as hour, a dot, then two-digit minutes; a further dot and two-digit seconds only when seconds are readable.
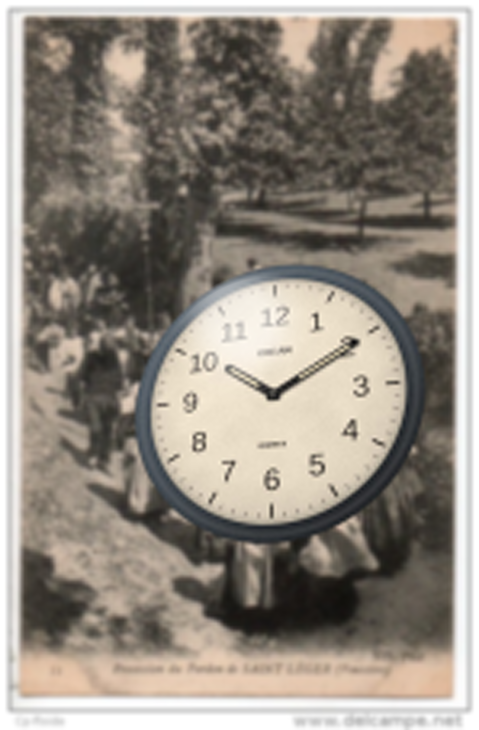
10.10
